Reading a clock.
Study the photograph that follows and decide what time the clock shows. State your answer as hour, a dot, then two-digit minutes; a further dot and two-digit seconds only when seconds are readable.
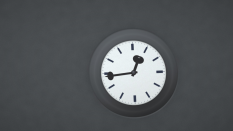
12.44
